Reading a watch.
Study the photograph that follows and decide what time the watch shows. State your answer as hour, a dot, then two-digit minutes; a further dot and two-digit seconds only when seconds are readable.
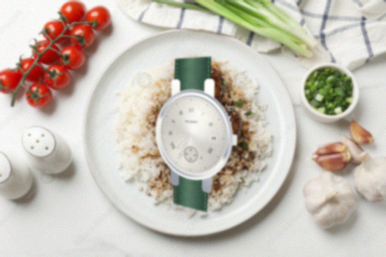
7.35
